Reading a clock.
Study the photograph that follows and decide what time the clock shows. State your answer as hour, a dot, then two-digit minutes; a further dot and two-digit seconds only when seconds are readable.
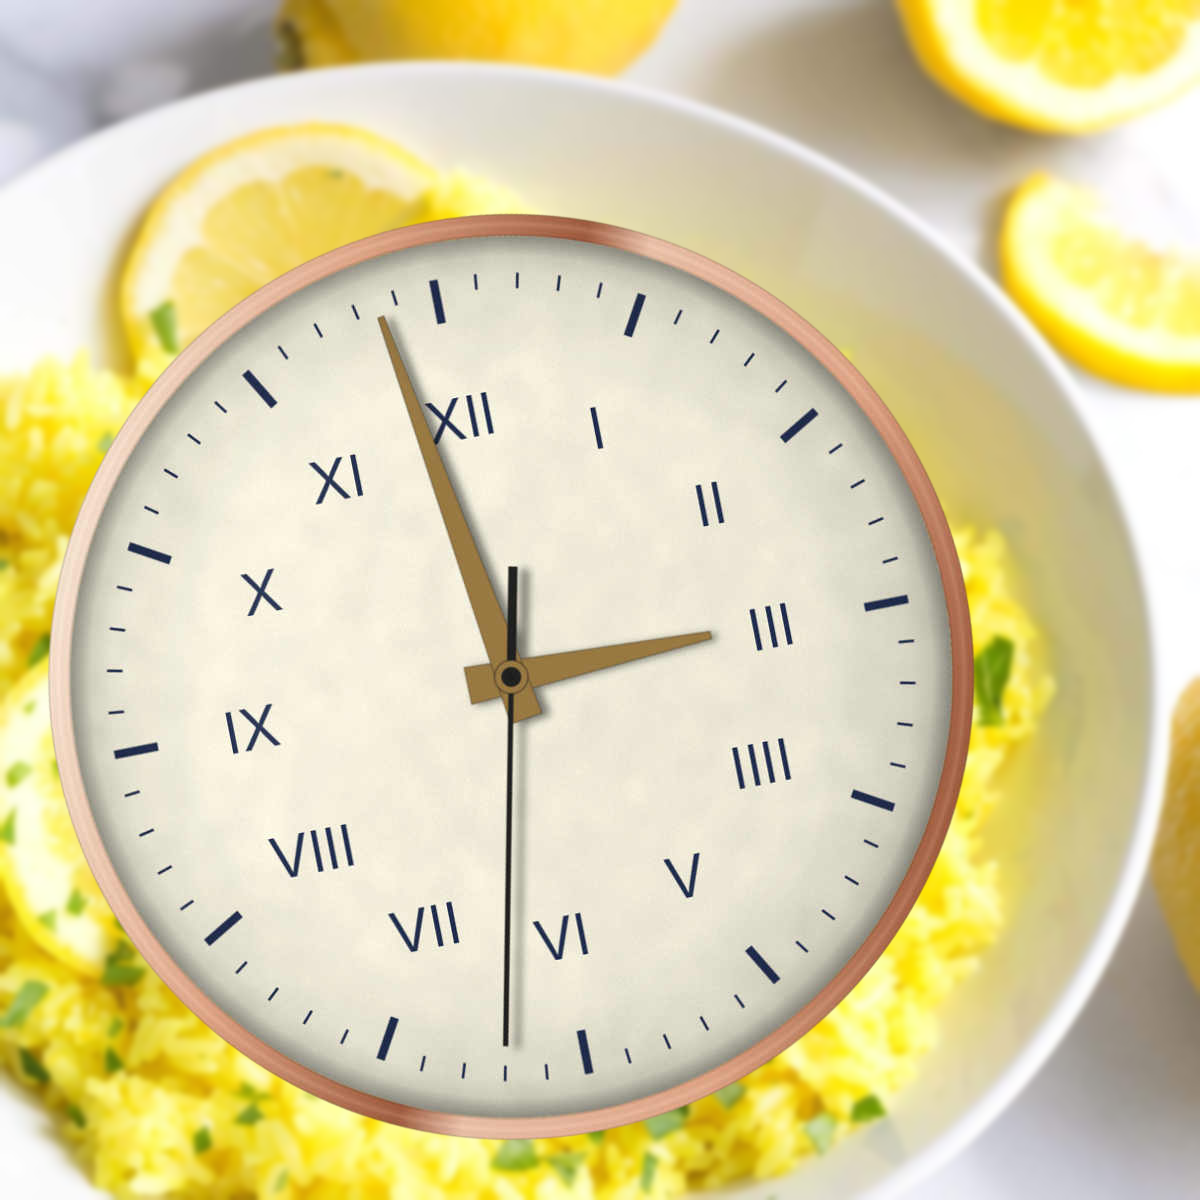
2.58.32
